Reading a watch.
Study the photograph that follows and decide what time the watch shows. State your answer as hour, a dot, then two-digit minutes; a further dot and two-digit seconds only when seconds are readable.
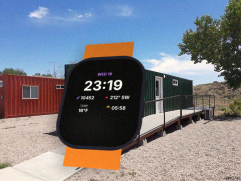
23.19
